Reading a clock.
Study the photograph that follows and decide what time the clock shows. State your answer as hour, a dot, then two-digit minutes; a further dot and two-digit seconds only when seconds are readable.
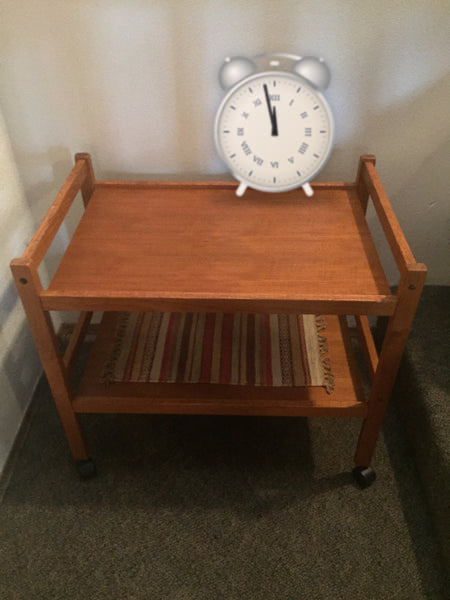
11.58
